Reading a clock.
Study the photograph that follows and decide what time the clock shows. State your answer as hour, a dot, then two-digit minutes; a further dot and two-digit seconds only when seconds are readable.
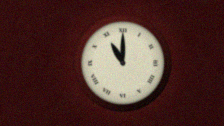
11.00
